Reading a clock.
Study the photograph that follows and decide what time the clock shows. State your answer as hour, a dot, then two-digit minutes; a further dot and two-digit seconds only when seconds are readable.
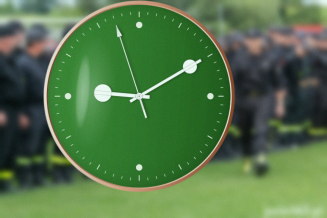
9.09.57
